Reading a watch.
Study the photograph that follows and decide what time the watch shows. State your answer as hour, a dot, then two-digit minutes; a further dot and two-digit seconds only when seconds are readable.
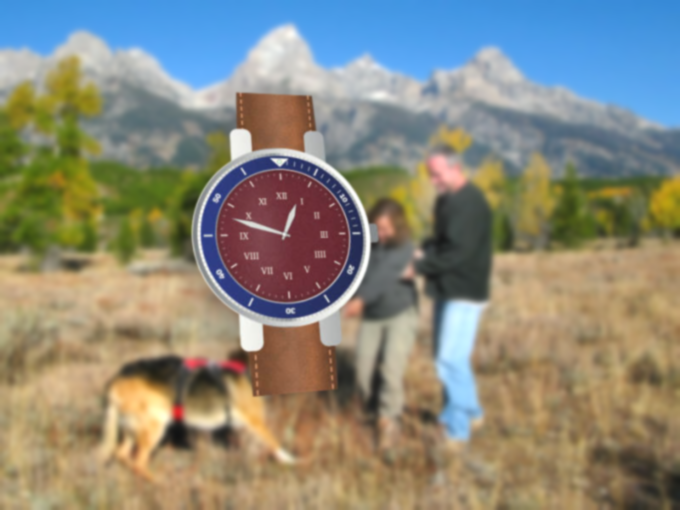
12.48
